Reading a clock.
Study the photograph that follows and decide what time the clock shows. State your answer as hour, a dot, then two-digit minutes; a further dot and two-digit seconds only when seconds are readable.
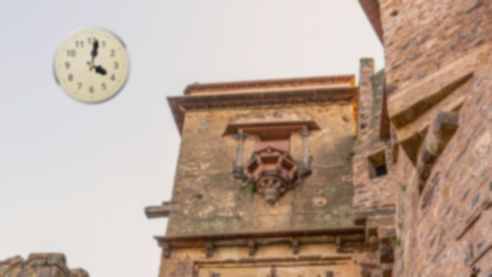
4.02
